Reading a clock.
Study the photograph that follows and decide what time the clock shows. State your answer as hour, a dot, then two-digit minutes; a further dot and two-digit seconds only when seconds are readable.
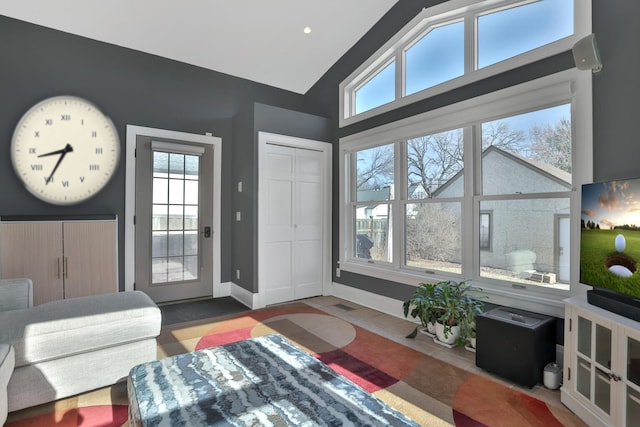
8.35
